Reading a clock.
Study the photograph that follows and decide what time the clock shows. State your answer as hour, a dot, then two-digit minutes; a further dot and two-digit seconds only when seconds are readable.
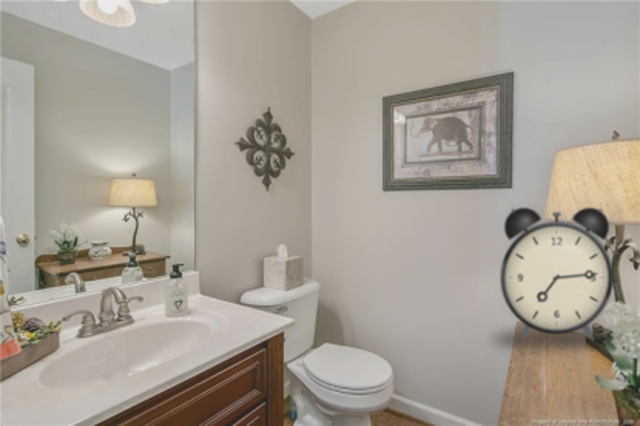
7.14
